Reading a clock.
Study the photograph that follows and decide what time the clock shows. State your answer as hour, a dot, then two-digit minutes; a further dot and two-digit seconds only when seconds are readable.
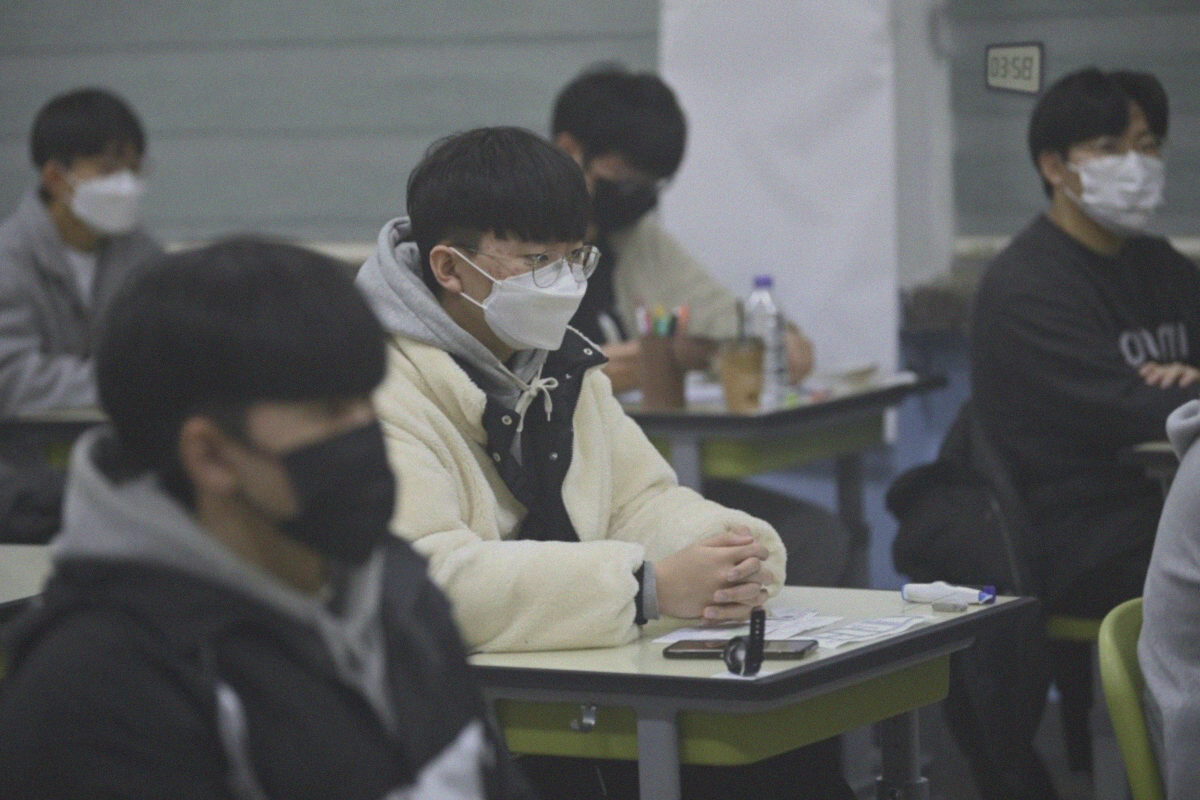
3.58
